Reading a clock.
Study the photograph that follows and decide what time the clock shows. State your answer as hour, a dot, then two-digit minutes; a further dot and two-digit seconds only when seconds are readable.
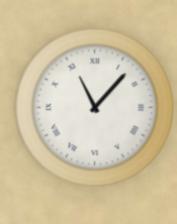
11.07
